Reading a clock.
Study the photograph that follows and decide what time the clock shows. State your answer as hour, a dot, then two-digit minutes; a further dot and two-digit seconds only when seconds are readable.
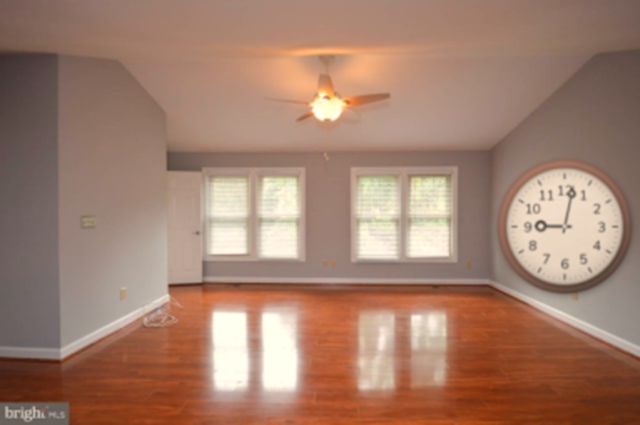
9.02
